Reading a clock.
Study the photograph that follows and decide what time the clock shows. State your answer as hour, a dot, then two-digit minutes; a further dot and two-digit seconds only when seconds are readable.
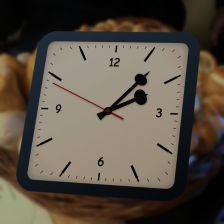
2.06.49
